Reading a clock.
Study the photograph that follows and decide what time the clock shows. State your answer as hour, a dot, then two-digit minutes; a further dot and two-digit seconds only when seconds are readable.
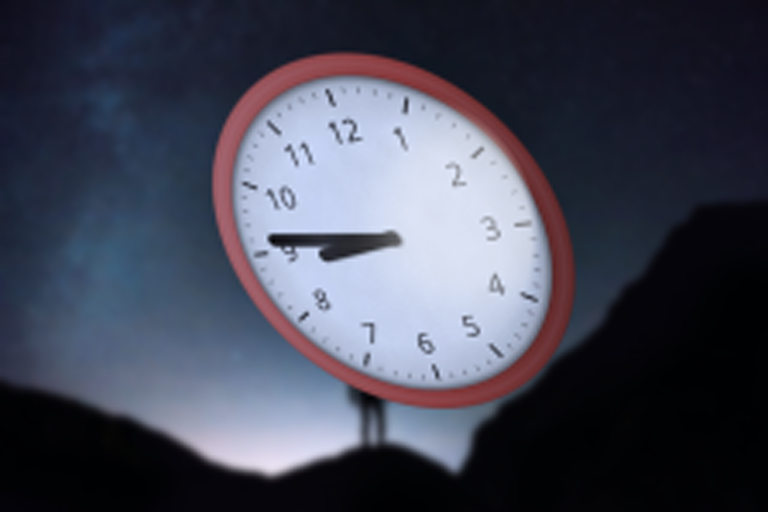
8.46
